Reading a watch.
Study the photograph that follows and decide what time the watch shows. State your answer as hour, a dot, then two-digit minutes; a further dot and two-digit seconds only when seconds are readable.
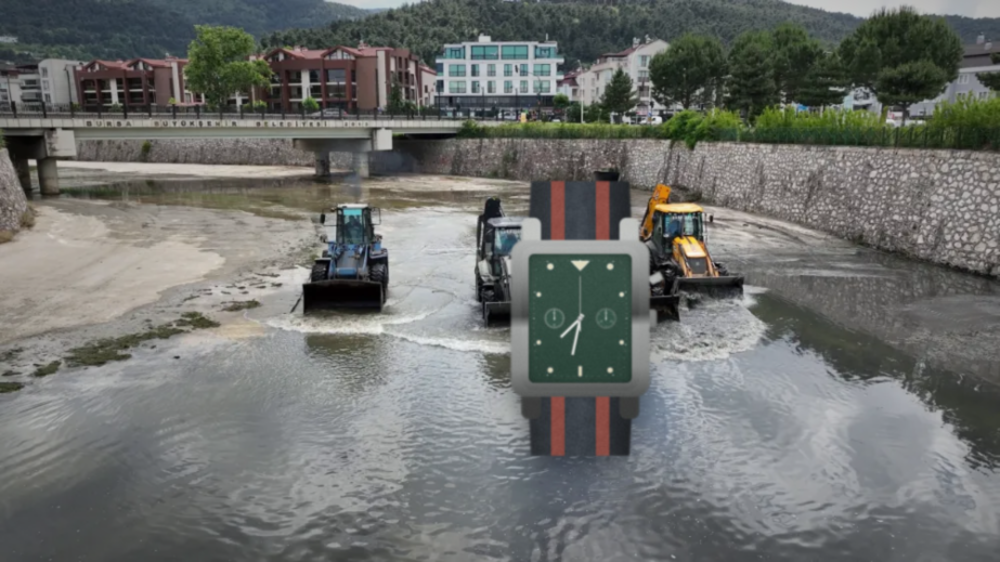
7.32
